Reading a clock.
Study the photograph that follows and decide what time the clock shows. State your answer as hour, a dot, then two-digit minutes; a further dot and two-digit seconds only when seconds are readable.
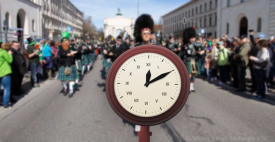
12.10
